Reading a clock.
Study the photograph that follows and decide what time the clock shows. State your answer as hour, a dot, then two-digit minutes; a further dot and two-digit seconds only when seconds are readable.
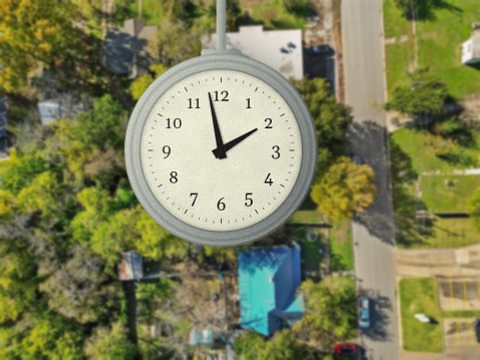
1.58
